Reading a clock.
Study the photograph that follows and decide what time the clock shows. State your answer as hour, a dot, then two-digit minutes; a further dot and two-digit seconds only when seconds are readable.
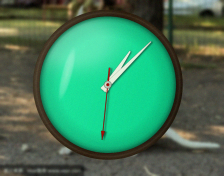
1.07.31
